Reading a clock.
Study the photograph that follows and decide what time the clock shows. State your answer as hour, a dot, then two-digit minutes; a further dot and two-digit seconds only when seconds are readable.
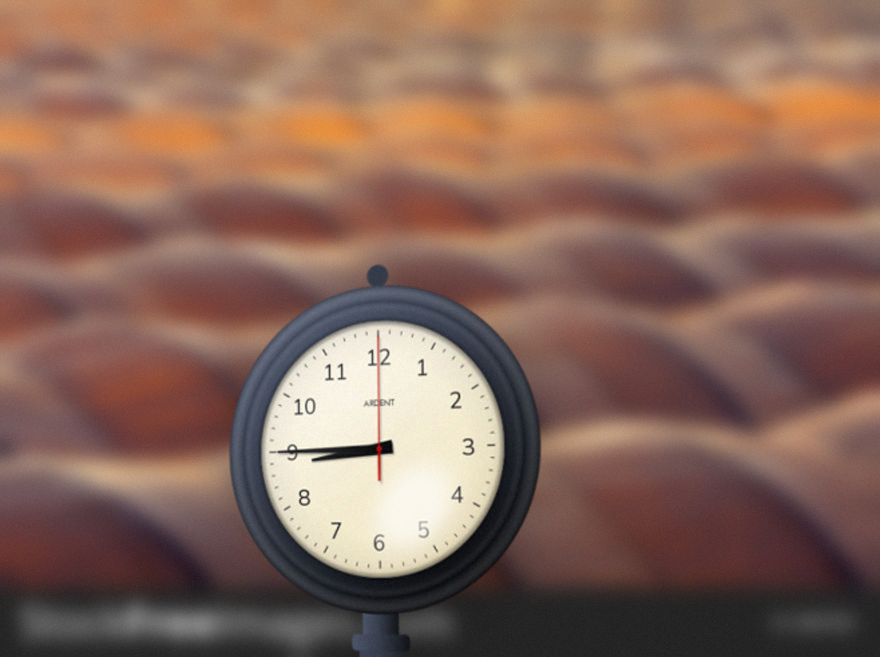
8.45.00
